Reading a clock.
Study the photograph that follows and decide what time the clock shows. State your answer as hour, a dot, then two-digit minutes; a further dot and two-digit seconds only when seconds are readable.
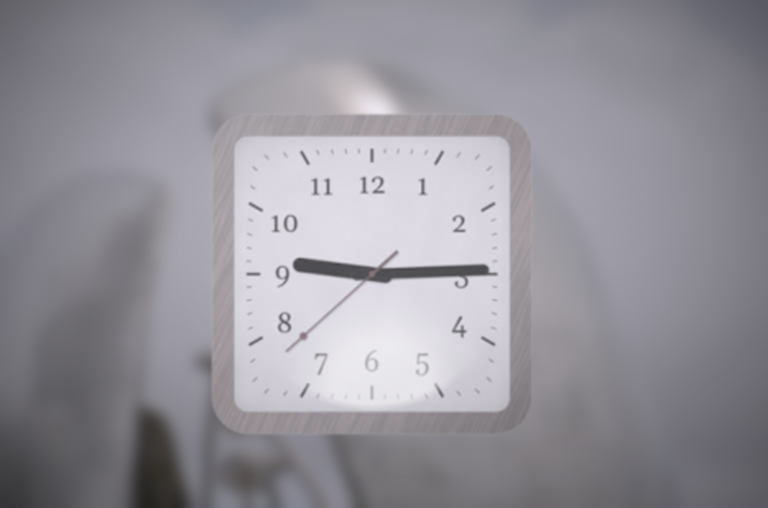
9.14.38
